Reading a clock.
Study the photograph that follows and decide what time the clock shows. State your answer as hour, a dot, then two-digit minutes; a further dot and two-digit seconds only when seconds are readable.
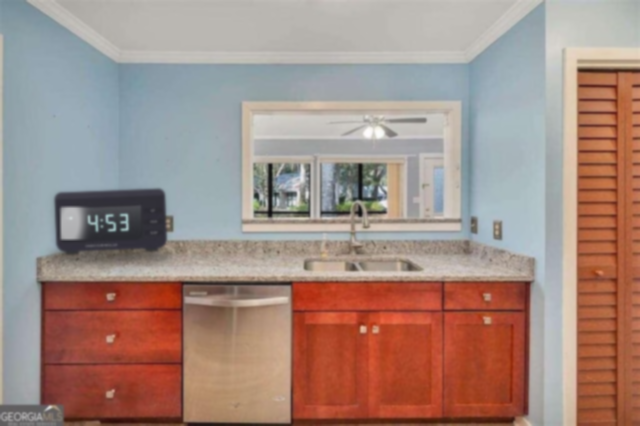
4.53
